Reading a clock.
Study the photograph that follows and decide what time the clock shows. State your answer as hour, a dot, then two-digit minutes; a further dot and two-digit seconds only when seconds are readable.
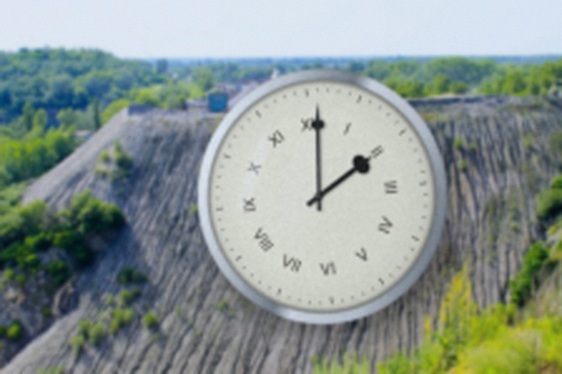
2.01
